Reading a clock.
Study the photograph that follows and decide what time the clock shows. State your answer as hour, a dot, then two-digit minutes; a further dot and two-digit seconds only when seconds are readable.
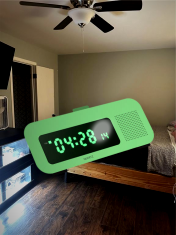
4.28.14
